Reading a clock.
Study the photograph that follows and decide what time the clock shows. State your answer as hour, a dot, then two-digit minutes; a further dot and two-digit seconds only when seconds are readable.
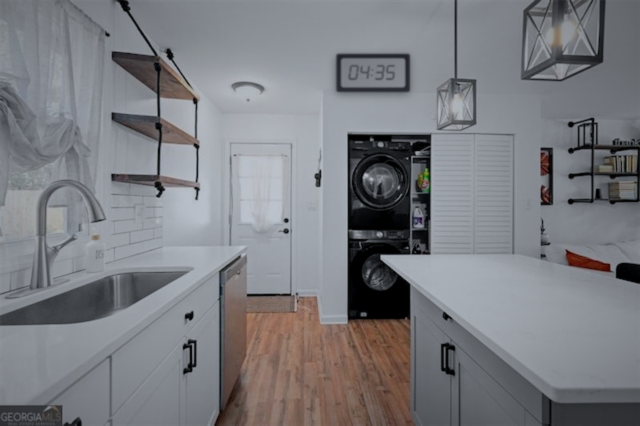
4.35
